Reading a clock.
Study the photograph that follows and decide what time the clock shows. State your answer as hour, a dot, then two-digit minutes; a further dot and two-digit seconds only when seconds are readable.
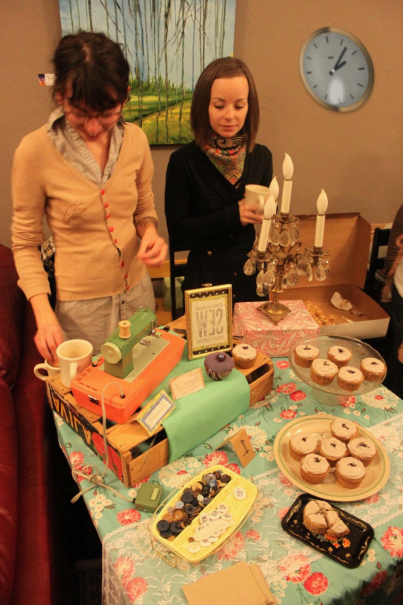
2.07
